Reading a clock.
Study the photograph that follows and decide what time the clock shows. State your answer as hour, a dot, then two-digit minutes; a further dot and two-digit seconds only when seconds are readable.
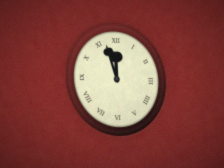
11.57
